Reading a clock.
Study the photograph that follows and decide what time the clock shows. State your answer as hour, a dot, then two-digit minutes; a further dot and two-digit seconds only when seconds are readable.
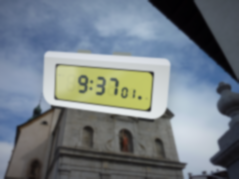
9.37
